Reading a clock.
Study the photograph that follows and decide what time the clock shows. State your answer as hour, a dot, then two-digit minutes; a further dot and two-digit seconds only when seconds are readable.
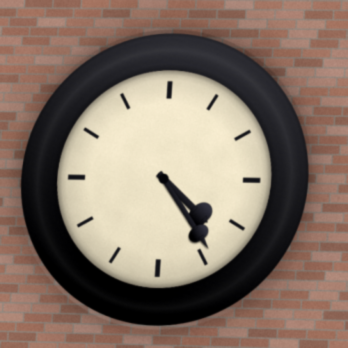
4.24
